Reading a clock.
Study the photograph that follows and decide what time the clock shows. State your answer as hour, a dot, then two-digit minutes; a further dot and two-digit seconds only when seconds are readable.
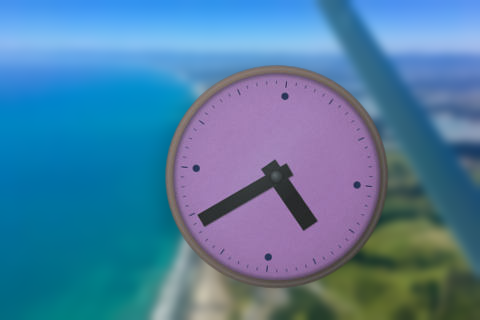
4.39
